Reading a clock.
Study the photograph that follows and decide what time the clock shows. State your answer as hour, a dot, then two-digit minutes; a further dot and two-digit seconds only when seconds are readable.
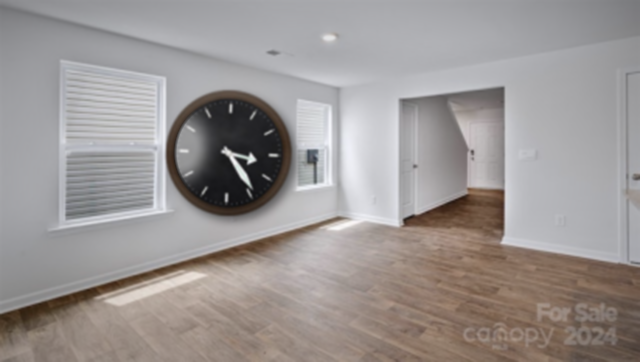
3.24
